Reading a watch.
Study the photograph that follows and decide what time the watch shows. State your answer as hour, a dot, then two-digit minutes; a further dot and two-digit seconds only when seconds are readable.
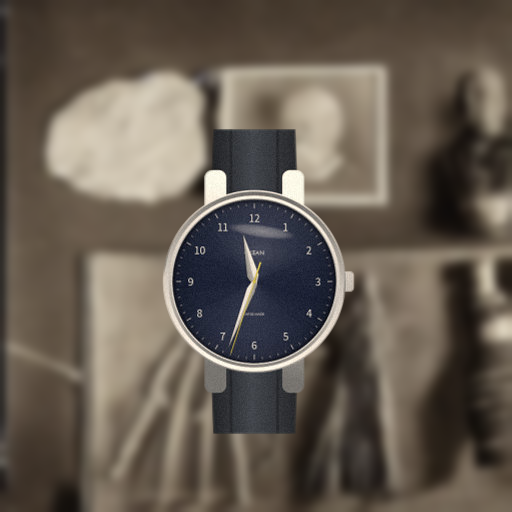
11.33.33
